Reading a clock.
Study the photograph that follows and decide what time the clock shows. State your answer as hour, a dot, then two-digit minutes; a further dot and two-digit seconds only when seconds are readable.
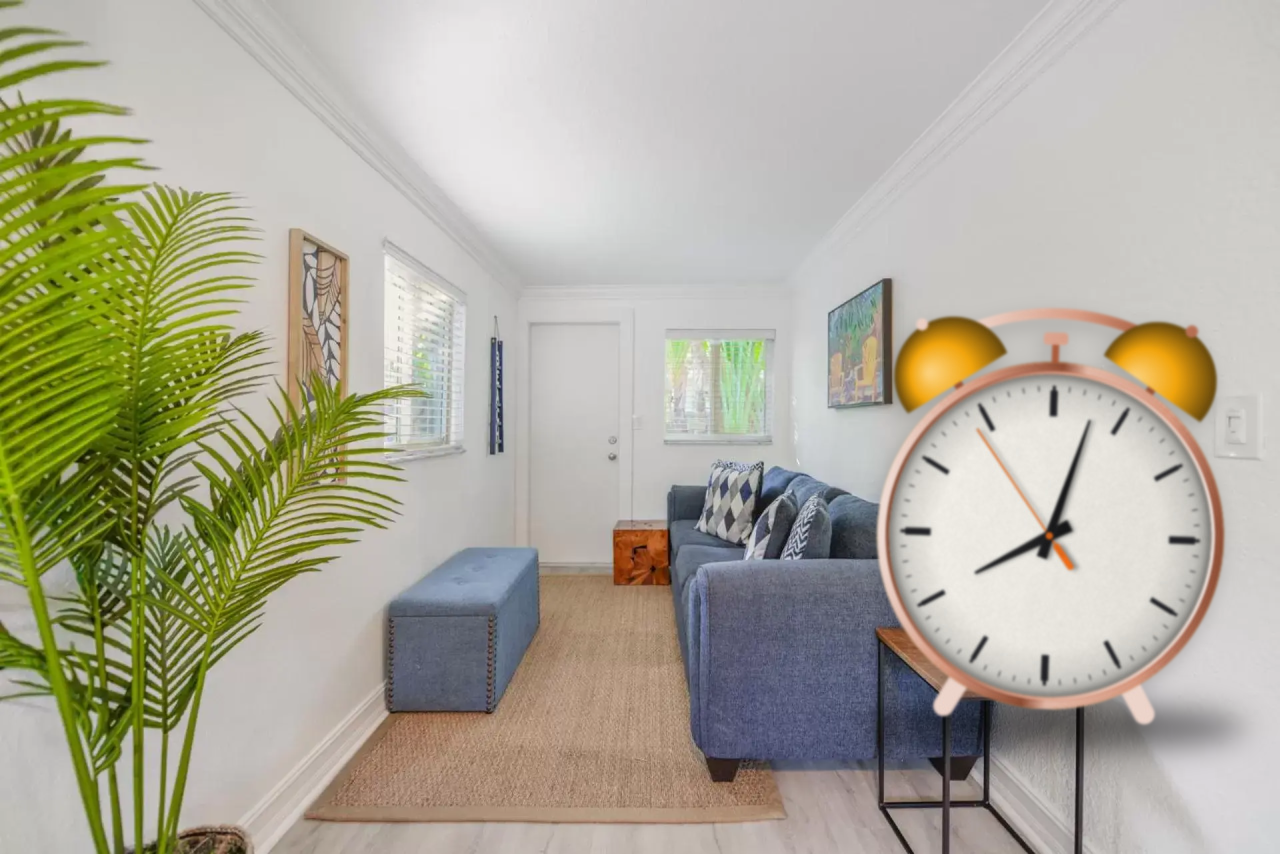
8.02.54
